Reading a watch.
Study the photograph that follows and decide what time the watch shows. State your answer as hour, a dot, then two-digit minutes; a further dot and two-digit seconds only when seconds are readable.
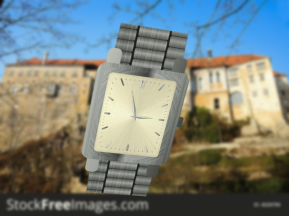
2.57
